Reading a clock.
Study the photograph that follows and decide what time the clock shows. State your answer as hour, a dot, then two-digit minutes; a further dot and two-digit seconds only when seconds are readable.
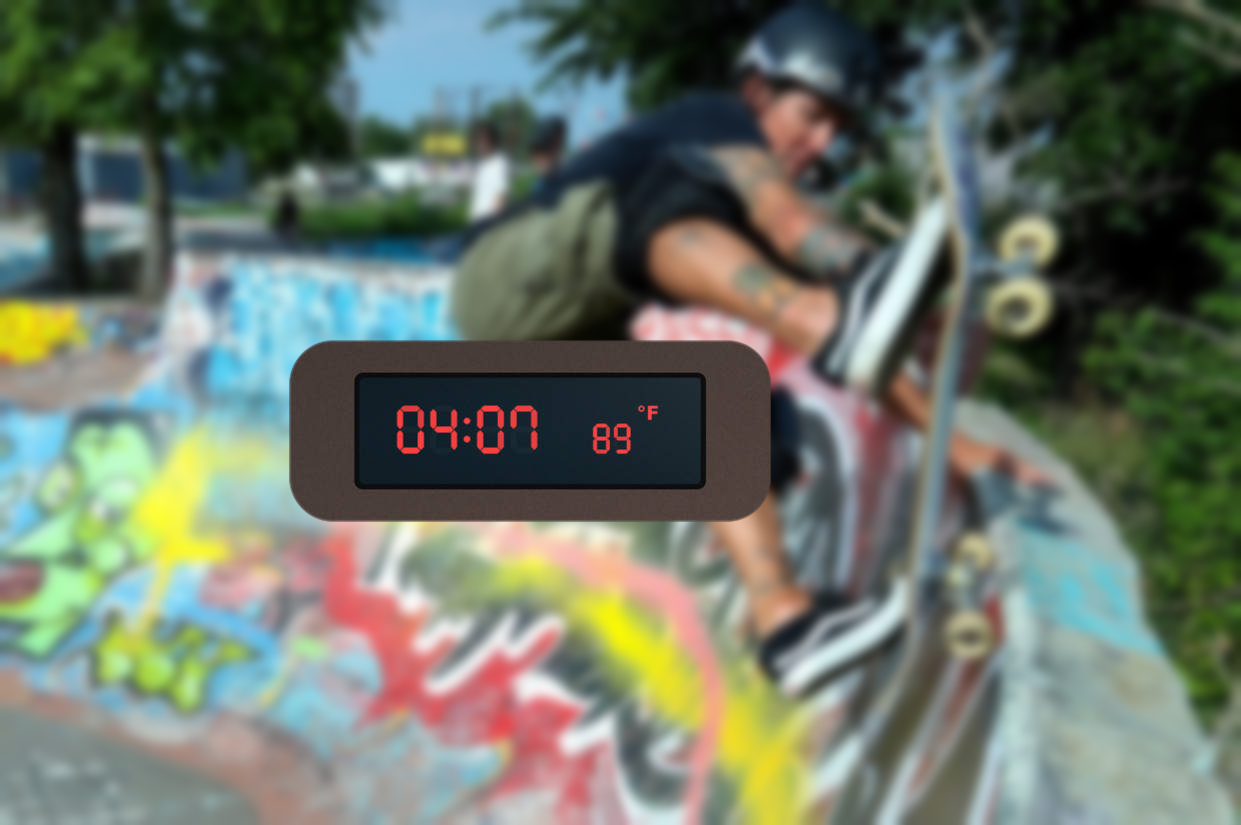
4.07
